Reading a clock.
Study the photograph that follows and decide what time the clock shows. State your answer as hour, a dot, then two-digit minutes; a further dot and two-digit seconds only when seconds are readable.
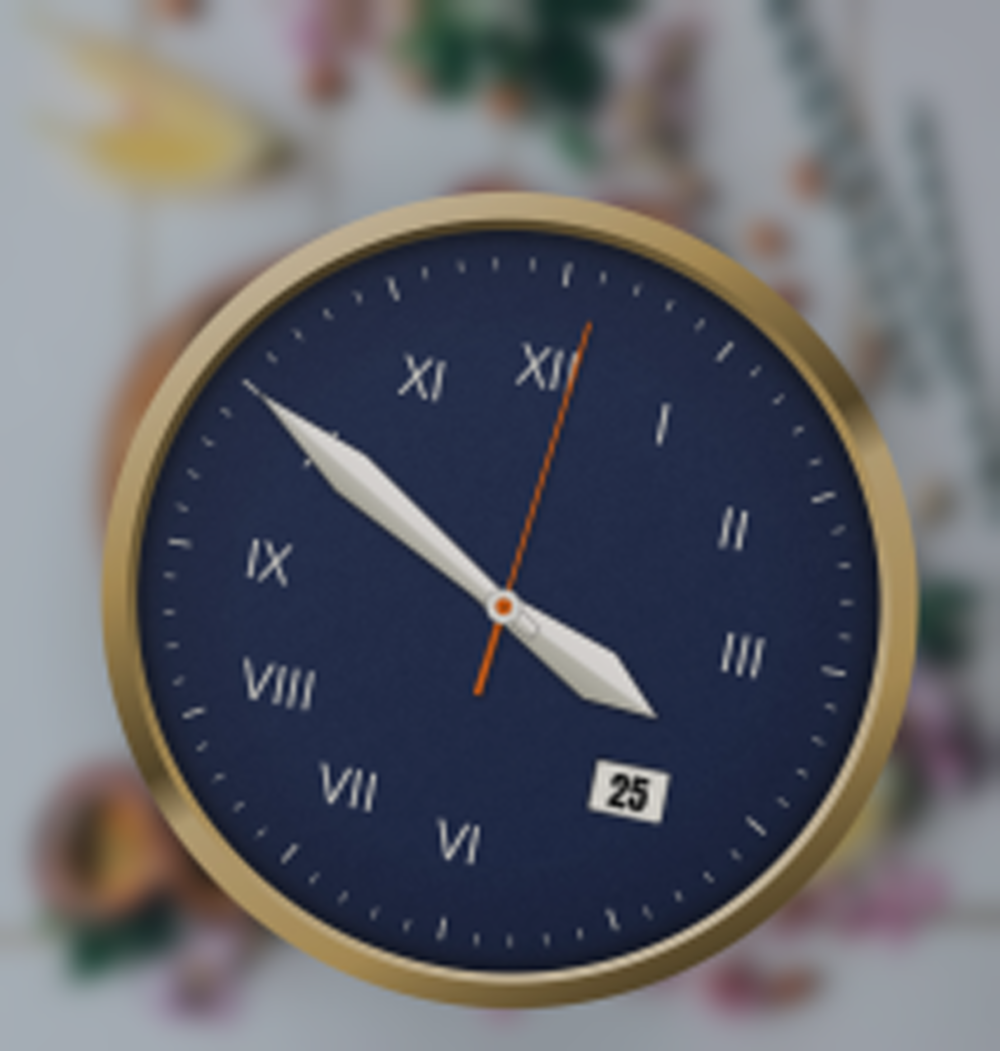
3.50.01
